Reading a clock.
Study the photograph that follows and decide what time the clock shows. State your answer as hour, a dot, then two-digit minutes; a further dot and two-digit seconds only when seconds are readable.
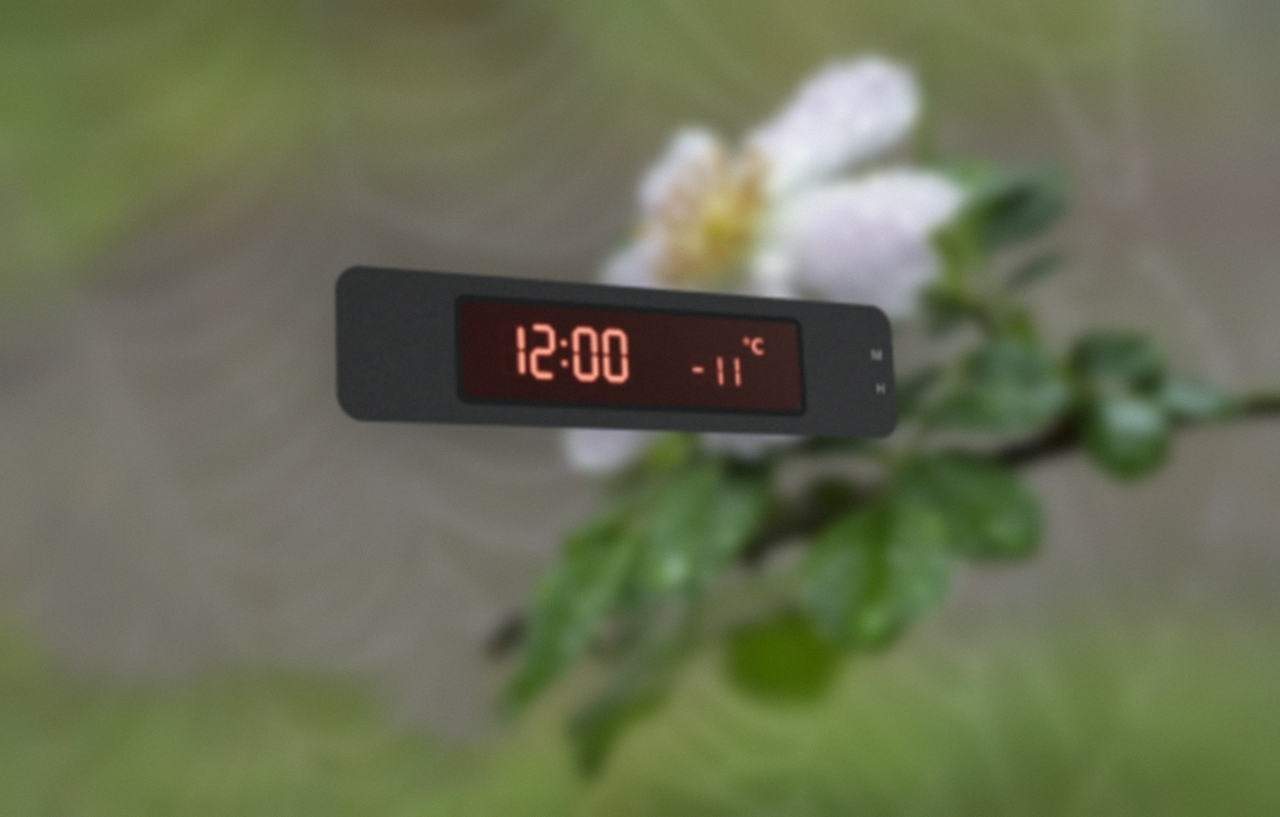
12.00
